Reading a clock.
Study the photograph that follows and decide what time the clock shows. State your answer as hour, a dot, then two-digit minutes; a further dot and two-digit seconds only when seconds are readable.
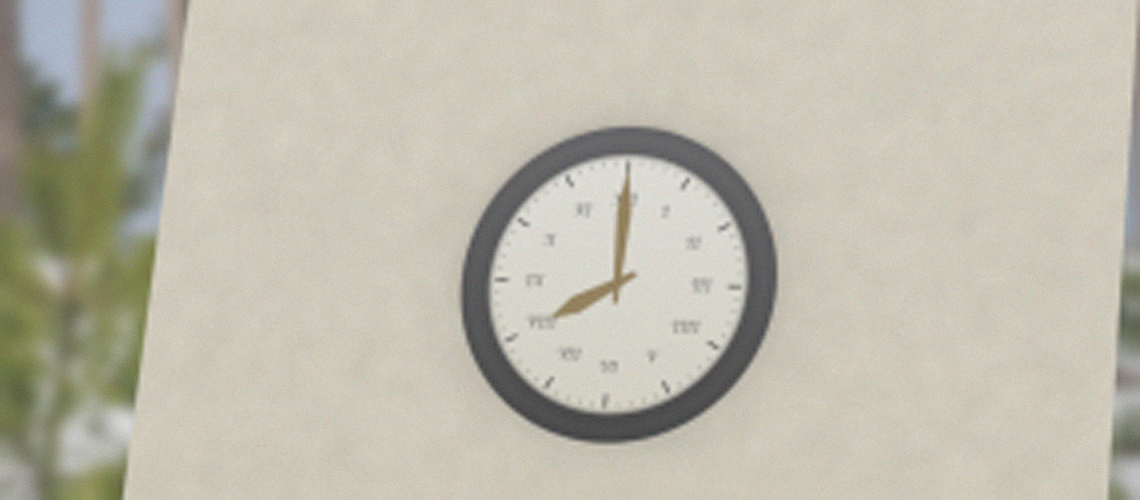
8.00
